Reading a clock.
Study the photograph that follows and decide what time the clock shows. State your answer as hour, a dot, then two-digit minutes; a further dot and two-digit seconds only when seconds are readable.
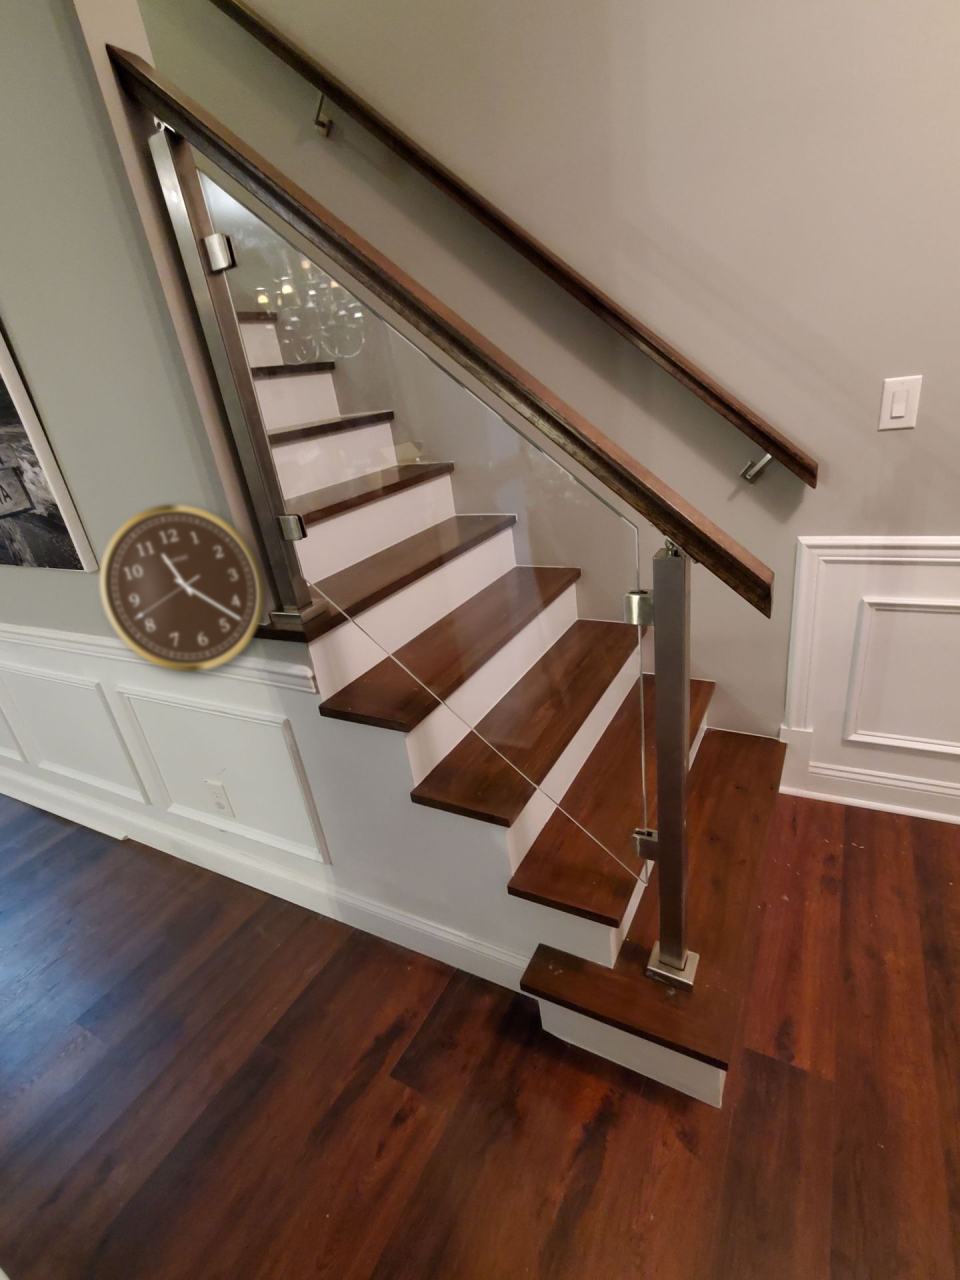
11.22.42
